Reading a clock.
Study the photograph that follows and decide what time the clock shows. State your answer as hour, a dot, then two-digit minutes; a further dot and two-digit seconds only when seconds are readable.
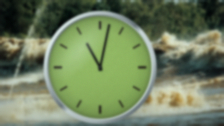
11.02
